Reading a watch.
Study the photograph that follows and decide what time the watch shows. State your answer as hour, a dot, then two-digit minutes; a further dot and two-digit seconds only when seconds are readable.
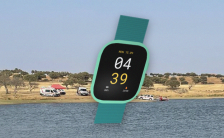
4.39
